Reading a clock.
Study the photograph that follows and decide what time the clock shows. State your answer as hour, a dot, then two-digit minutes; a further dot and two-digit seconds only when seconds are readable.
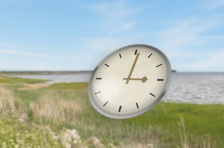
3.01
